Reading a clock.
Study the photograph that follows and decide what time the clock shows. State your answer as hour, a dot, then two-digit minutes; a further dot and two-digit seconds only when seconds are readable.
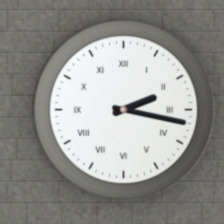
2.17
